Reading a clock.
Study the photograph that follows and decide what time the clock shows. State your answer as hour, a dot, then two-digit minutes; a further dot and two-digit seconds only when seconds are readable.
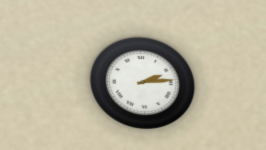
2.14
